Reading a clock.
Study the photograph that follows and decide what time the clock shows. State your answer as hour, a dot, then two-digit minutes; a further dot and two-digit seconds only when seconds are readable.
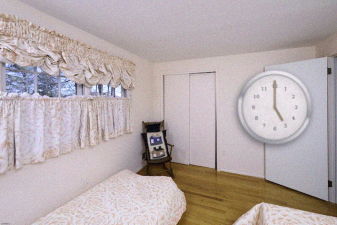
5.00
